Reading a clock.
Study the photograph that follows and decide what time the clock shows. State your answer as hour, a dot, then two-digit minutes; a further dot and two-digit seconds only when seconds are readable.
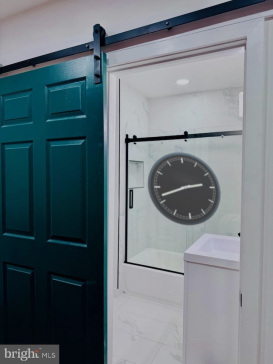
2.42
